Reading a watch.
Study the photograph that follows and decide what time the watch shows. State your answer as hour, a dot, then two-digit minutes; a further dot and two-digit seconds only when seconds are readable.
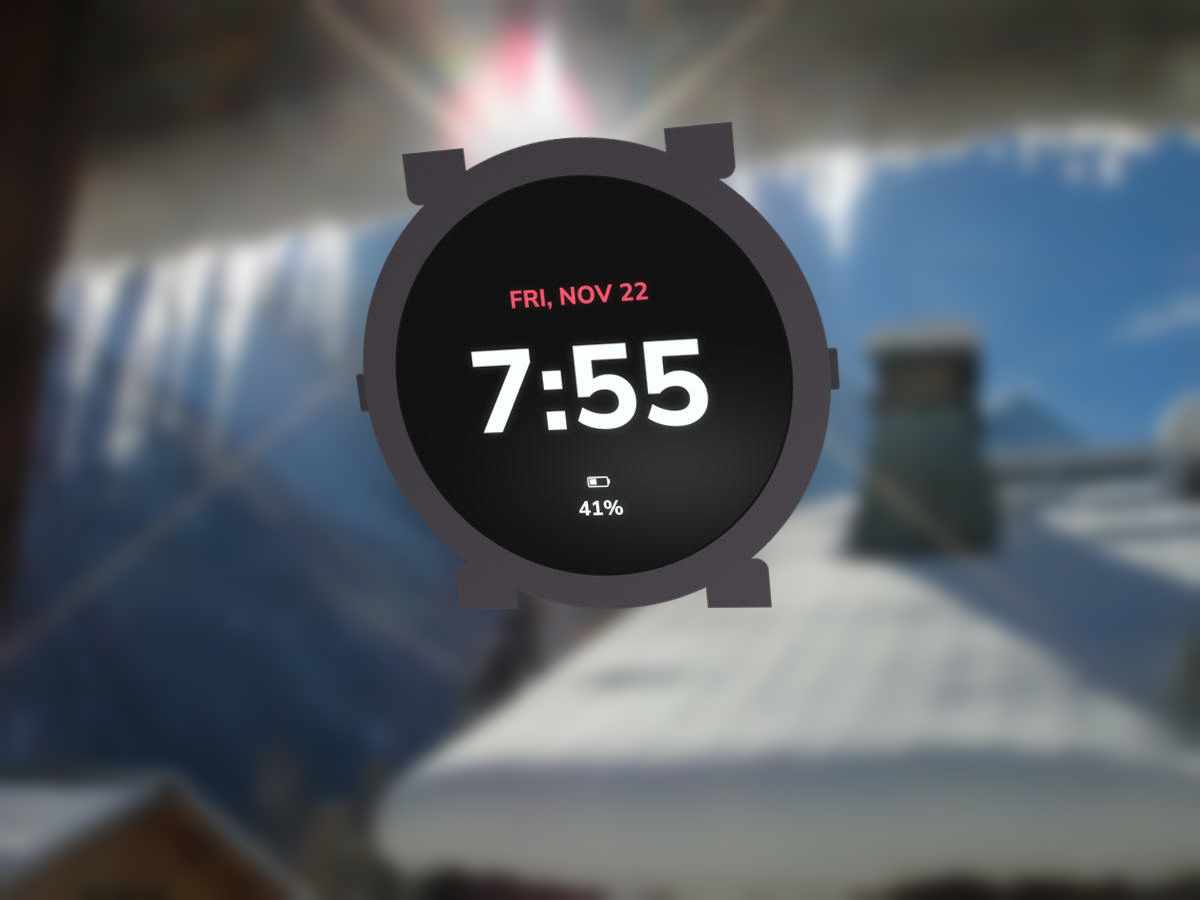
7.55
